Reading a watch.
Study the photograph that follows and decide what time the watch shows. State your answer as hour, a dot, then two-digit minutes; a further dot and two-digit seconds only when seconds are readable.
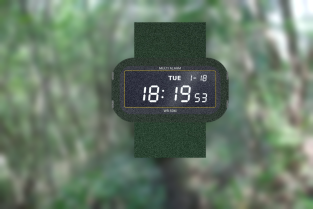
18.19.53
